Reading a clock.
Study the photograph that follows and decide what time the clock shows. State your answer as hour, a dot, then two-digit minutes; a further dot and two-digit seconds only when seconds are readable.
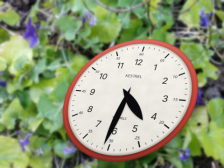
4.31
